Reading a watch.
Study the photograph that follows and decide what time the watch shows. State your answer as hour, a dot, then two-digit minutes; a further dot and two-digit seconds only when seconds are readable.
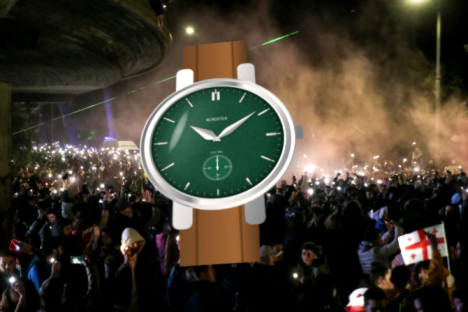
10.09
